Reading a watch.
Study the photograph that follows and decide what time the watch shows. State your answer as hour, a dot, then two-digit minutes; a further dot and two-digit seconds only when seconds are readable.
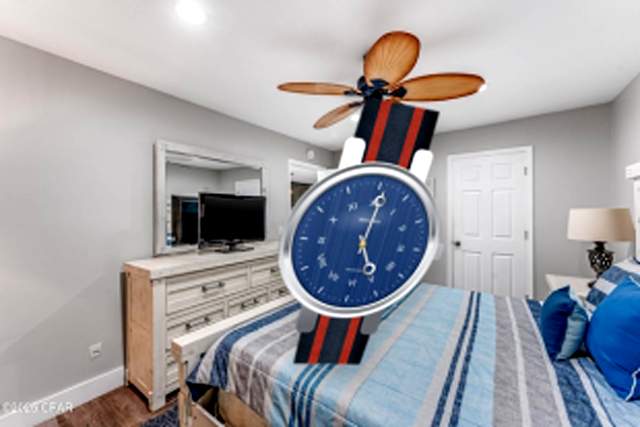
5.01
